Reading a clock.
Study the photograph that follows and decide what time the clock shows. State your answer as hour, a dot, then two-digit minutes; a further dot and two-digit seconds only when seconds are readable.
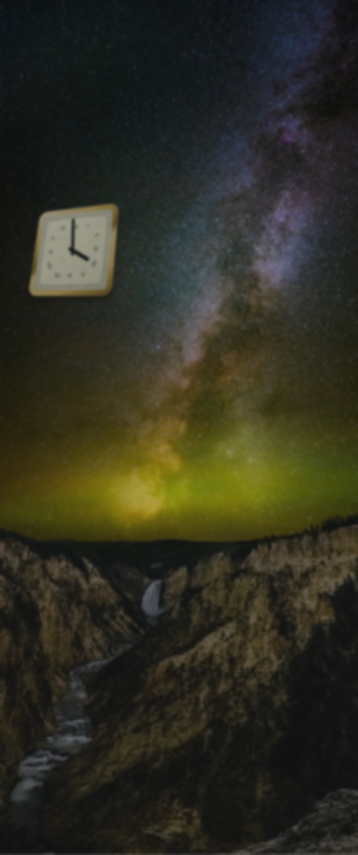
3.59
